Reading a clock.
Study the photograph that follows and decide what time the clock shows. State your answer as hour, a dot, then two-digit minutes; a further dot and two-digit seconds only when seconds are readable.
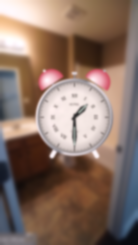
1.30
